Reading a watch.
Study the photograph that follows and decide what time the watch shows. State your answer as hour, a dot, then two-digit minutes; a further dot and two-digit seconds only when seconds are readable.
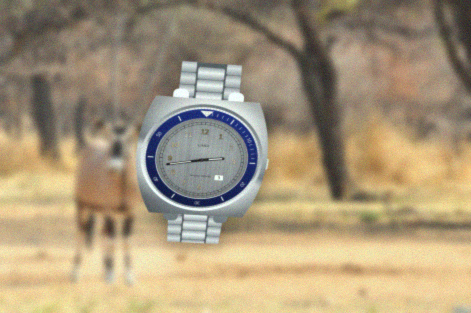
2.43
